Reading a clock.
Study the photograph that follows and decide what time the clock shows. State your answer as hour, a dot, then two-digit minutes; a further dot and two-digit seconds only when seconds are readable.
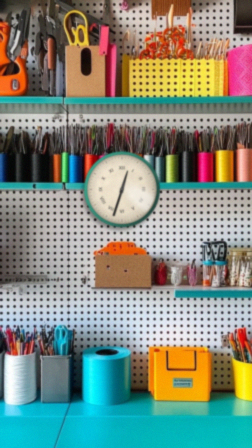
12.33
